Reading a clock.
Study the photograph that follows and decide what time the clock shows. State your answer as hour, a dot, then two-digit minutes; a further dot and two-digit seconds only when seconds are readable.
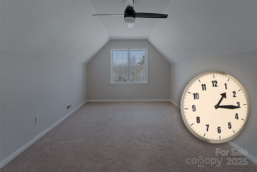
1.16
